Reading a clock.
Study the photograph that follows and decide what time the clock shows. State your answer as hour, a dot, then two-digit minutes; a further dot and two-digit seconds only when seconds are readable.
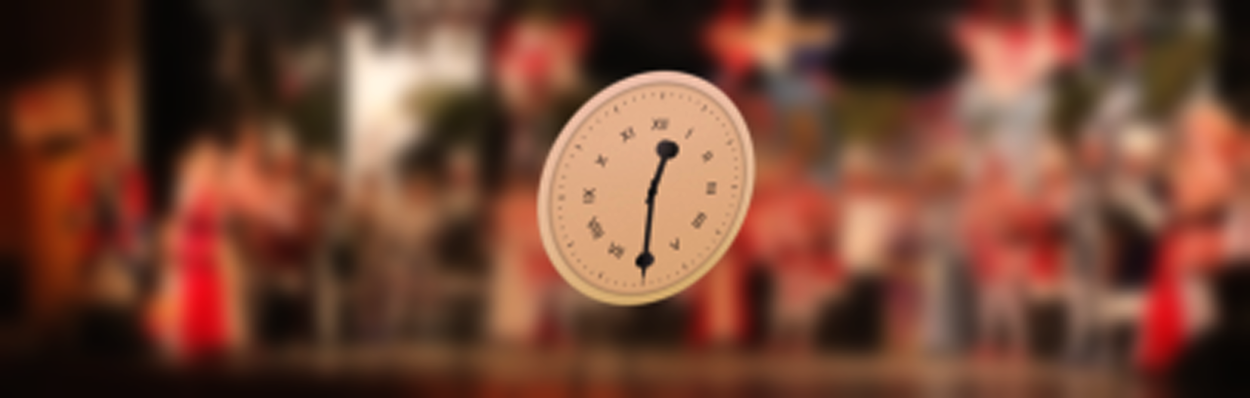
12.30
